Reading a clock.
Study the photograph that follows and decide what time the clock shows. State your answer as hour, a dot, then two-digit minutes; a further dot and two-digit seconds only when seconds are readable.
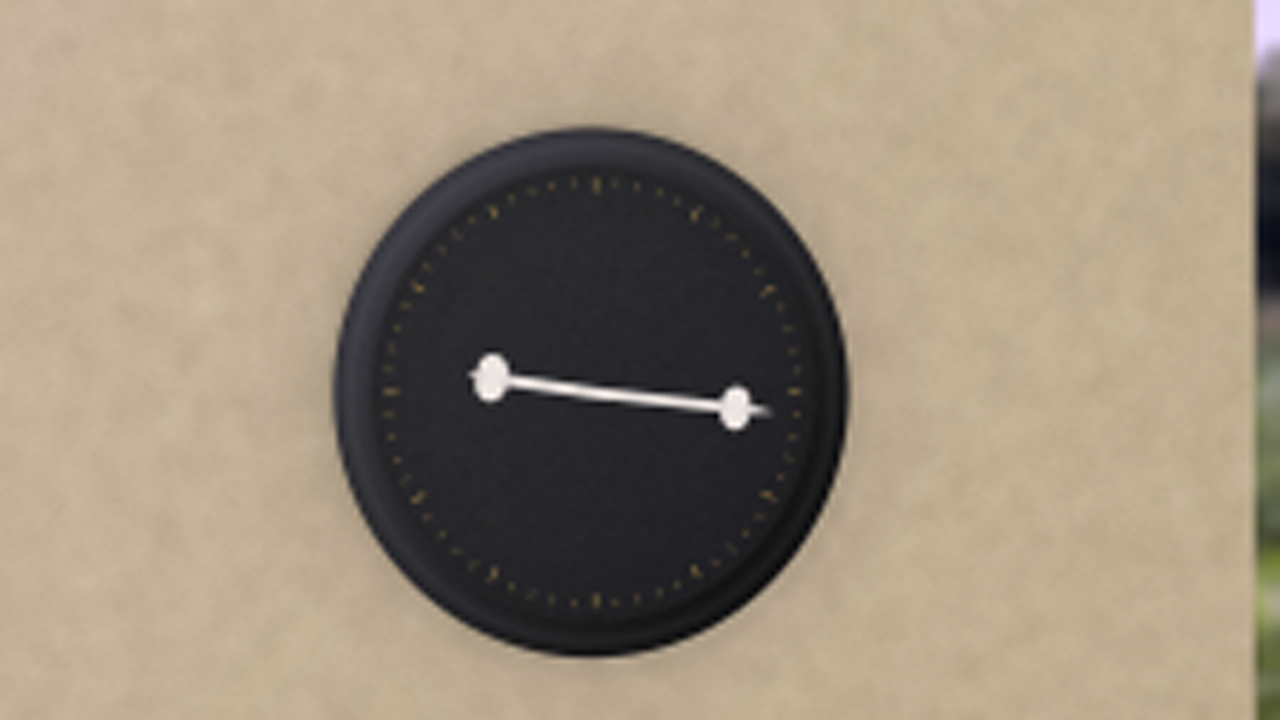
9.16
